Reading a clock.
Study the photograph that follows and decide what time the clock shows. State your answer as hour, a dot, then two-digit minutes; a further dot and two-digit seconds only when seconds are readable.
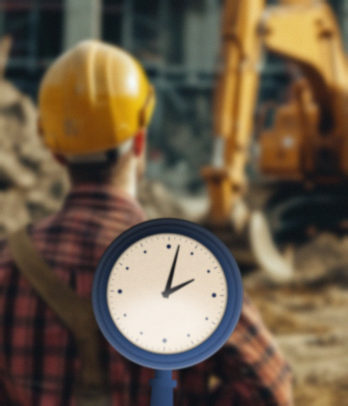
2.02
